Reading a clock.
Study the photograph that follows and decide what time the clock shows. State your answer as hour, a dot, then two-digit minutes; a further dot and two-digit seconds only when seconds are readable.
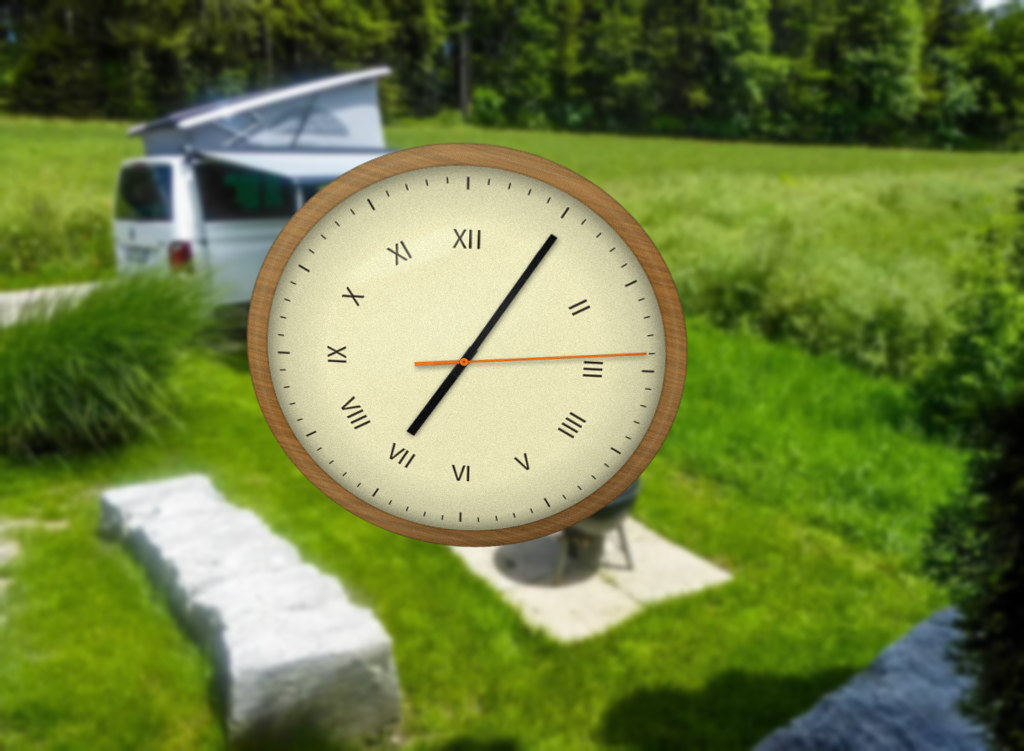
7.05.14
